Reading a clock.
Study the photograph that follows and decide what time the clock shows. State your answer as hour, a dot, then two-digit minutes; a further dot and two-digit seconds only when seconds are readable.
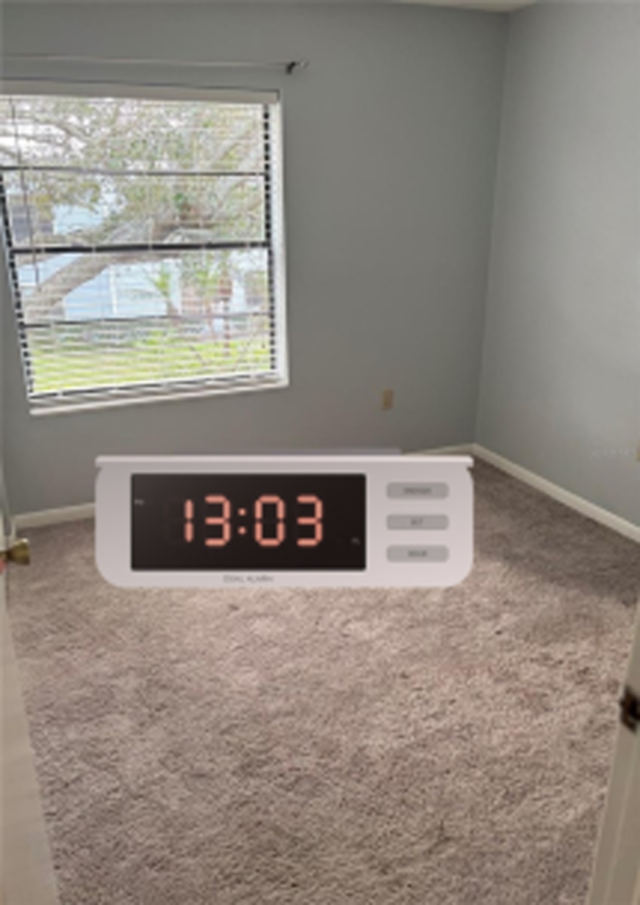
13.03
